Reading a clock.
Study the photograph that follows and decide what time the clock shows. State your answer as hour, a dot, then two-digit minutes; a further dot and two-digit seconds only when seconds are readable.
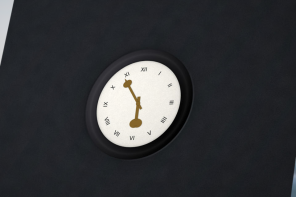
5.54
